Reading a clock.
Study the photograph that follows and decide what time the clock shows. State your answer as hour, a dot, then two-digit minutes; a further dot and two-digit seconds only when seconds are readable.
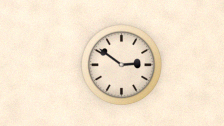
2.51
